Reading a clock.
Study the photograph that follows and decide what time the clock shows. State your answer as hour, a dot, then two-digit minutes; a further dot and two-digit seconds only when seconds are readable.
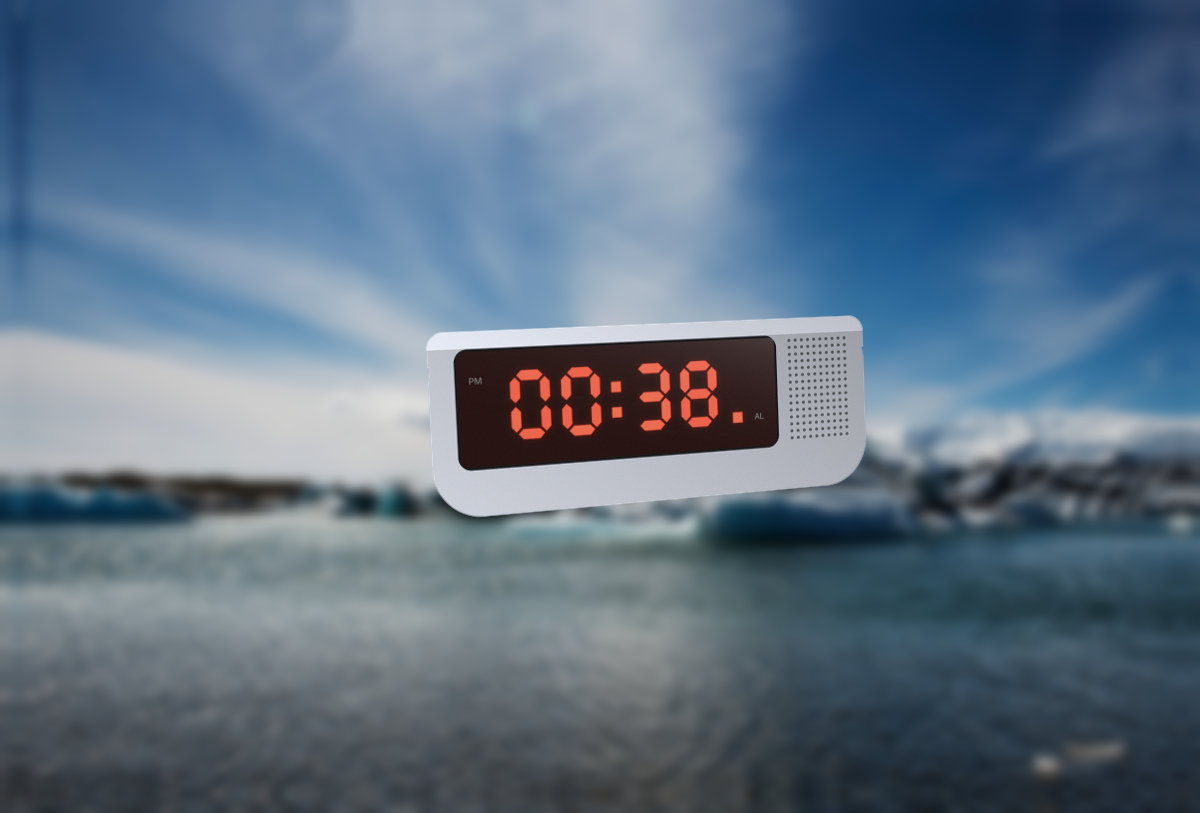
0.38
